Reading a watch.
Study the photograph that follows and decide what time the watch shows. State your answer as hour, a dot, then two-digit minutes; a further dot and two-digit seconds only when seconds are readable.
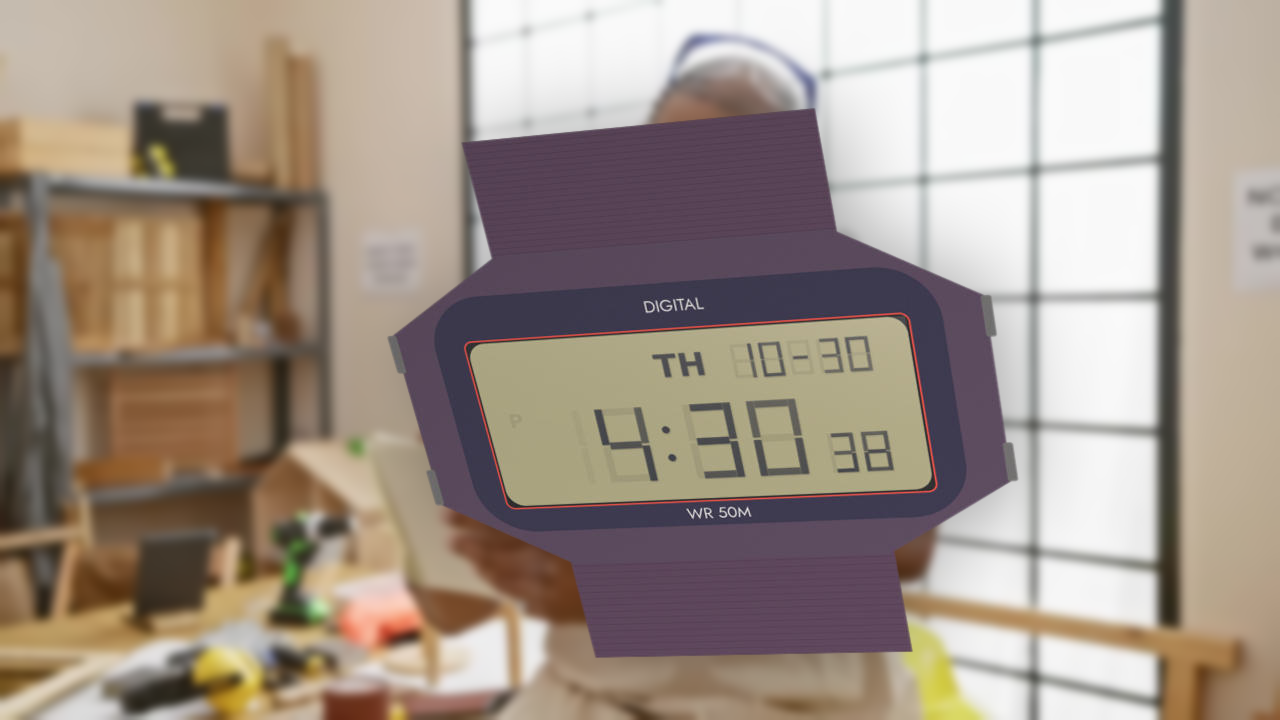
4.30.38
